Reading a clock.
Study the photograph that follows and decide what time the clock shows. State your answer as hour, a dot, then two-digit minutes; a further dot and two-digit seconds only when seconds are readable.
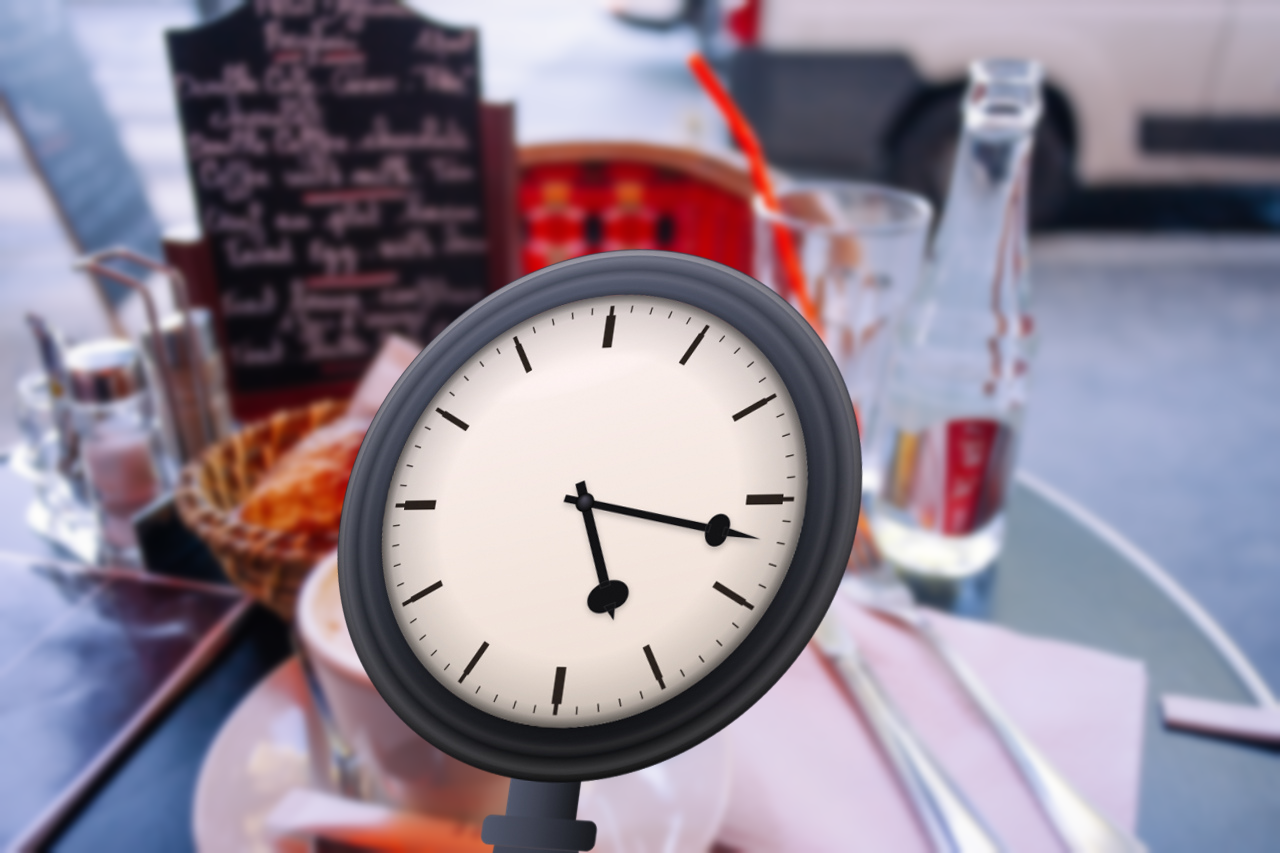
5.17
